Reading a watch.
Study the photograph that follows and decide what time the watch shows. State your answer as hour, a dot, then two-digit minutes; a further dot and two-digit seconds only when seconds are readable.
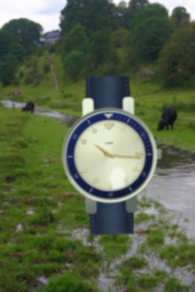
10.16
